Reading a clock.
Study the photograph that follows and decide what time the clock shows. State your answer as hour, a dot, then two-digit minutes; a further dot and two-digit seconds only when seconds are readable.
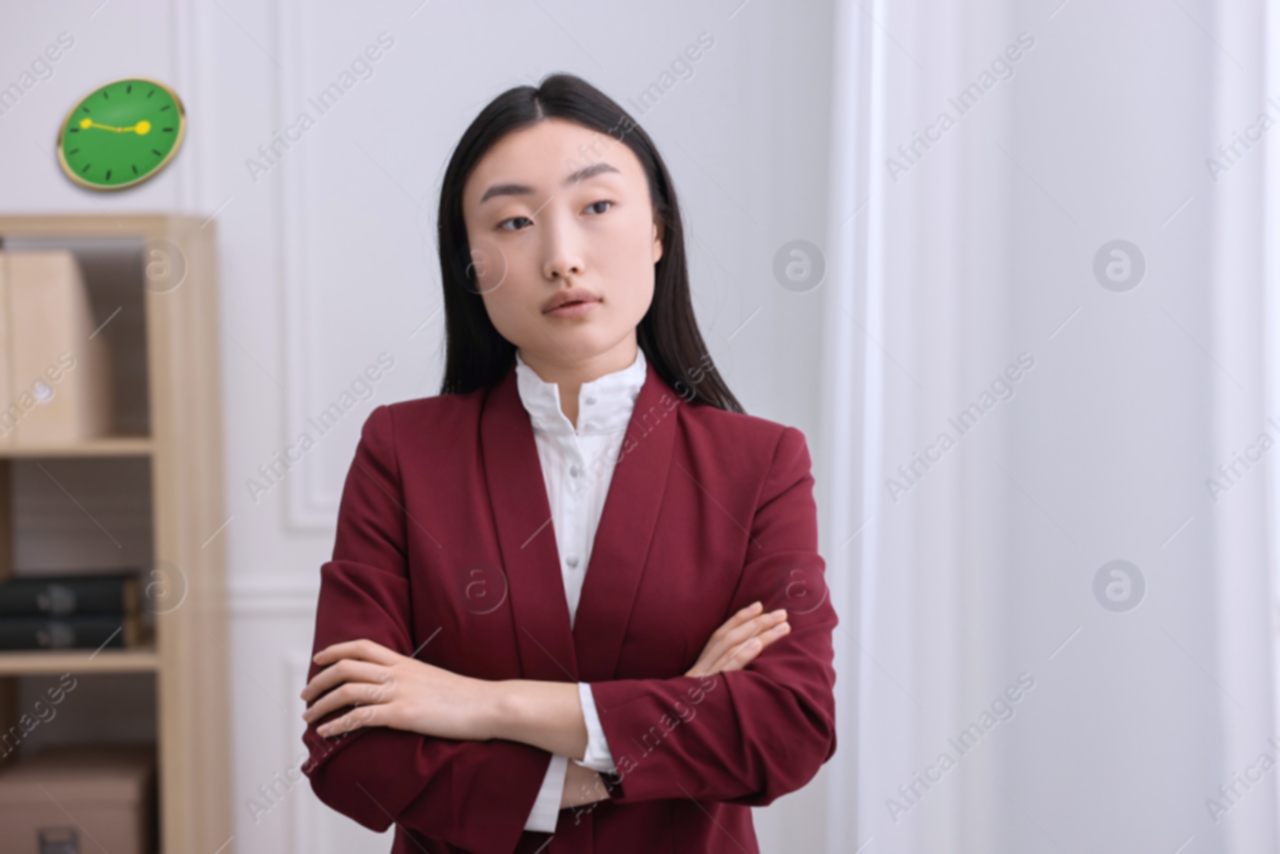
2.47
